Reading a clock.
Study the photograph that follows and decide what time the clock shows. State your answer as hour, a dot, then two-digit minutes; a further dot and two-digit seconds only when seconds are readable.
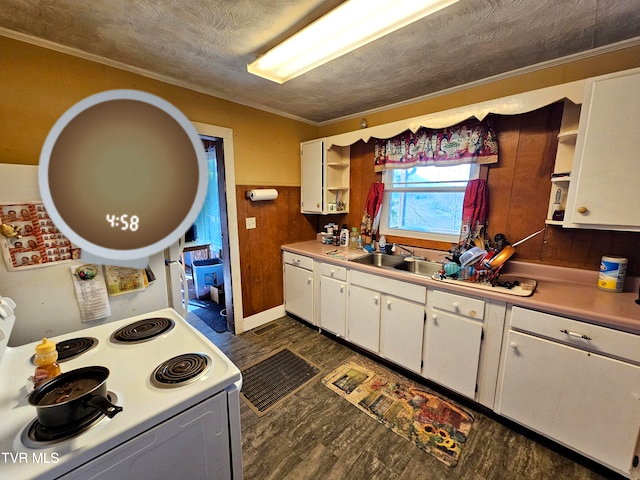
4.58
